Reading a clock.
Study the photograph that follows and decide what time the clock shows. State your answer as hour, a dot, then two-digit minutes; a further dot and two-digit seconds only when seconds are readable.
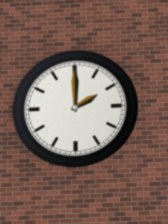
2.00
